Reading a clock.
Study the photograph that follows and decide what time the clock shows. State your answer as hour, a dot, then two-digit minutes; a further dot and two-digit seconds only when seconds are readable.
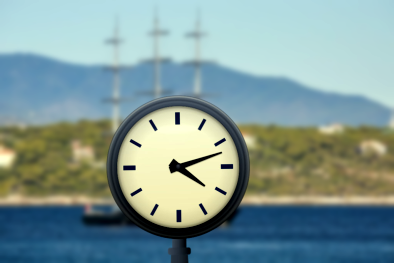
4.12
